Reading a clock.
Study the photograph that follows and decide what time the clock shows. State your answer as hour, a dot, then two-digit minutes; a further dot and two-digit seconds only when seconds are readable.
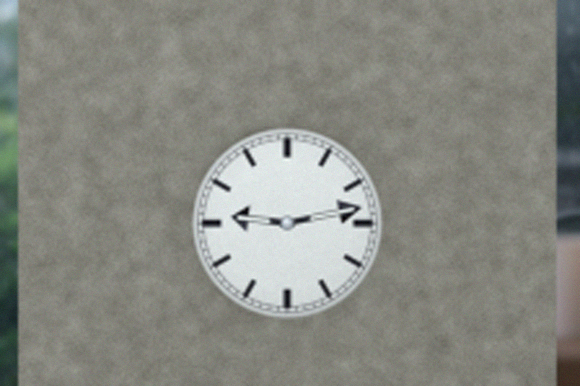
9.13
